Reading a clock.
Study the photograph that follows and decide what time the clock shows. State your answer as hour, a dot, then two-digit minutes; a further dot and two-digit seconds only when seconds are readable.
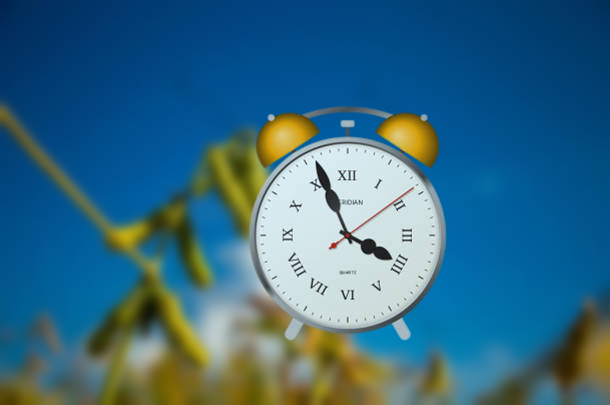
3.56.09
